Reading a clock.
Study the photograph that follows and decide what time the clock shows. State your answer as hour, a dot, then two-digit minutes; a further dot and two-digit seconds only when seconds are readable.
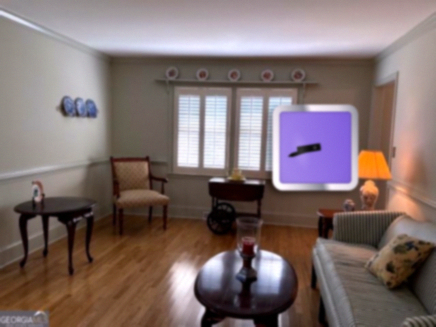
8.42
